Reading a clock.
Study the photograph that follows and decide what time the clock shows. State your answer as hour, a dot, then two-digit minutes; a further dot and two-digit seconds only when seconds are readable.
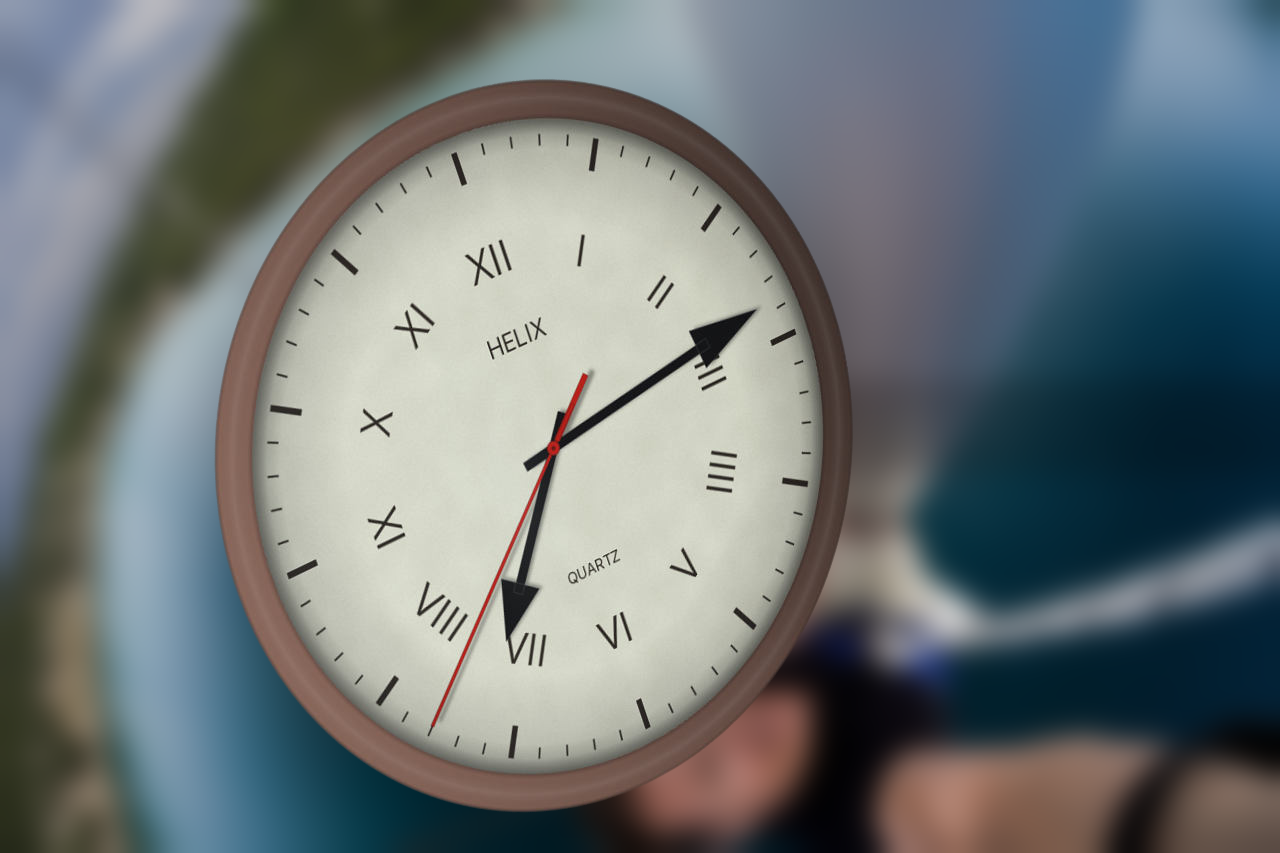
7.13.38
